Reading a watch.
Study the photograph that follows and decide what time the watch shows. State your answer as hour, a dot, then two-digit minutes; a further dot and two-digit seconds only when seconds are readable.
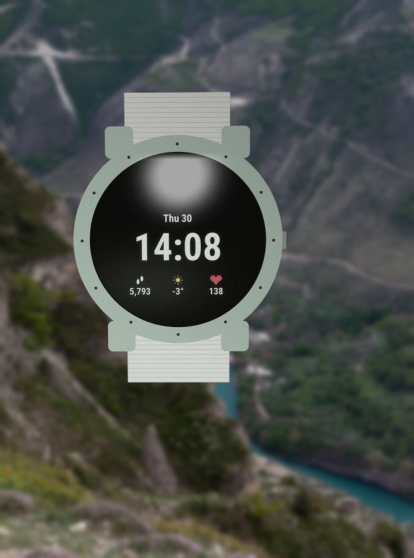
14.08
